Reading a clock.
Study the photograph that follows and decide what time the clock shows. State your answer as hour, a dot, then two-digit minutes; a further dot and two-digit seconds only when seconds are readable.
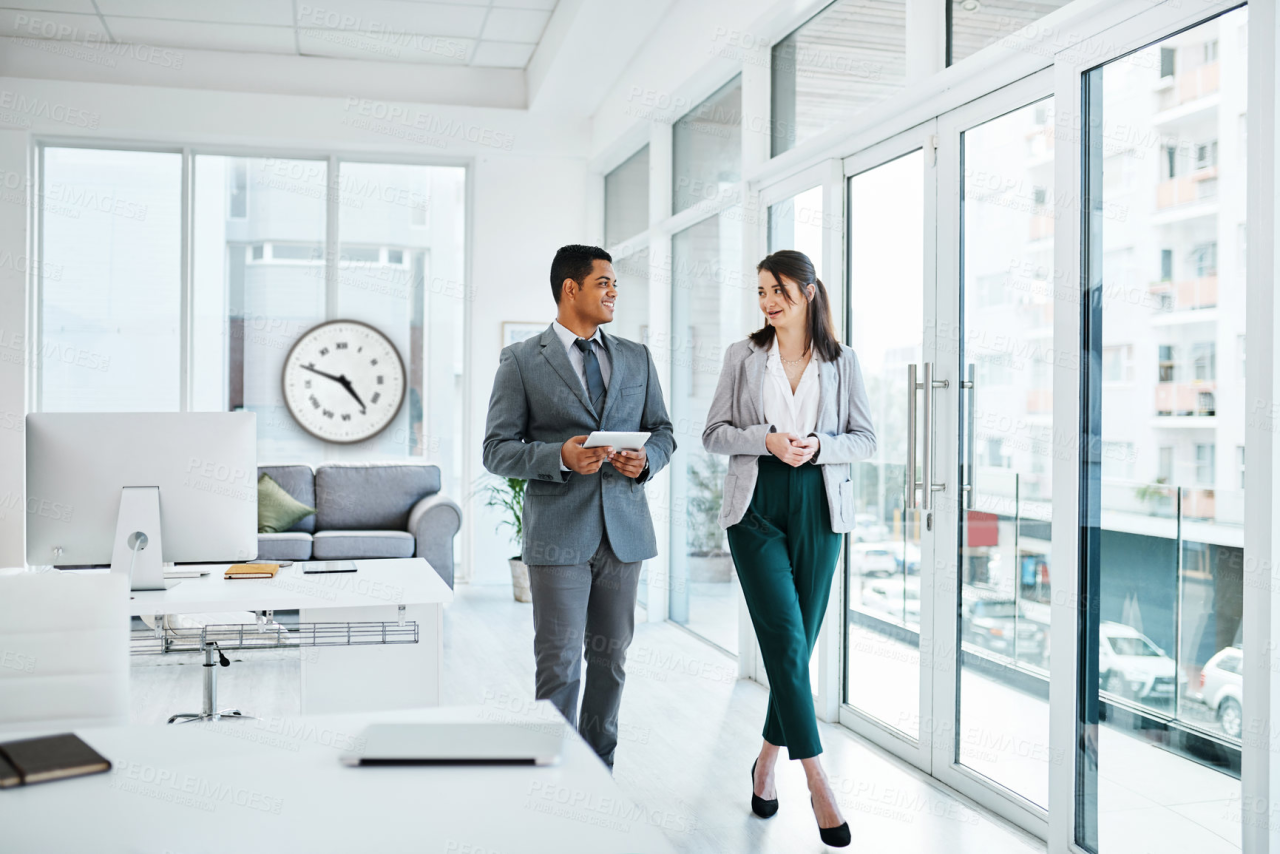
4.49
